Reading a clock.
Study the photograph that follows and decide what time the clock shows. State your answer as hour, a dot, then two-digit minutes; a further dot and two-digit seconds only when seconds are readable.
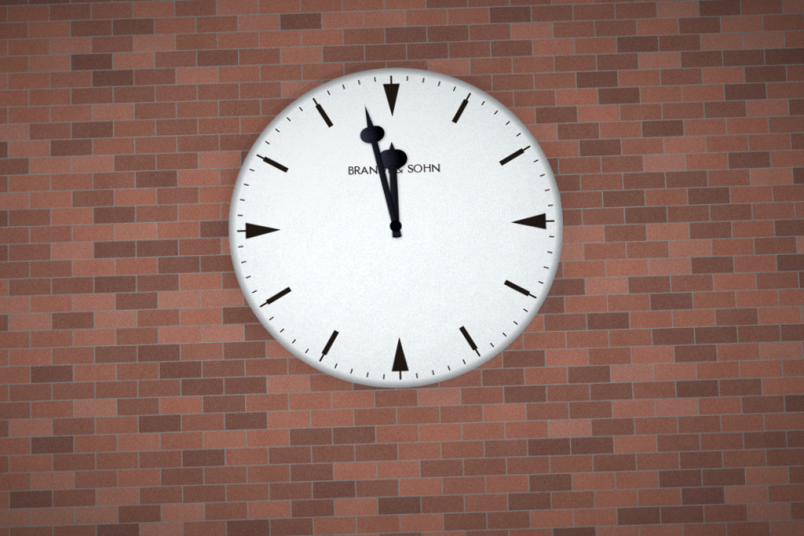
11.58
